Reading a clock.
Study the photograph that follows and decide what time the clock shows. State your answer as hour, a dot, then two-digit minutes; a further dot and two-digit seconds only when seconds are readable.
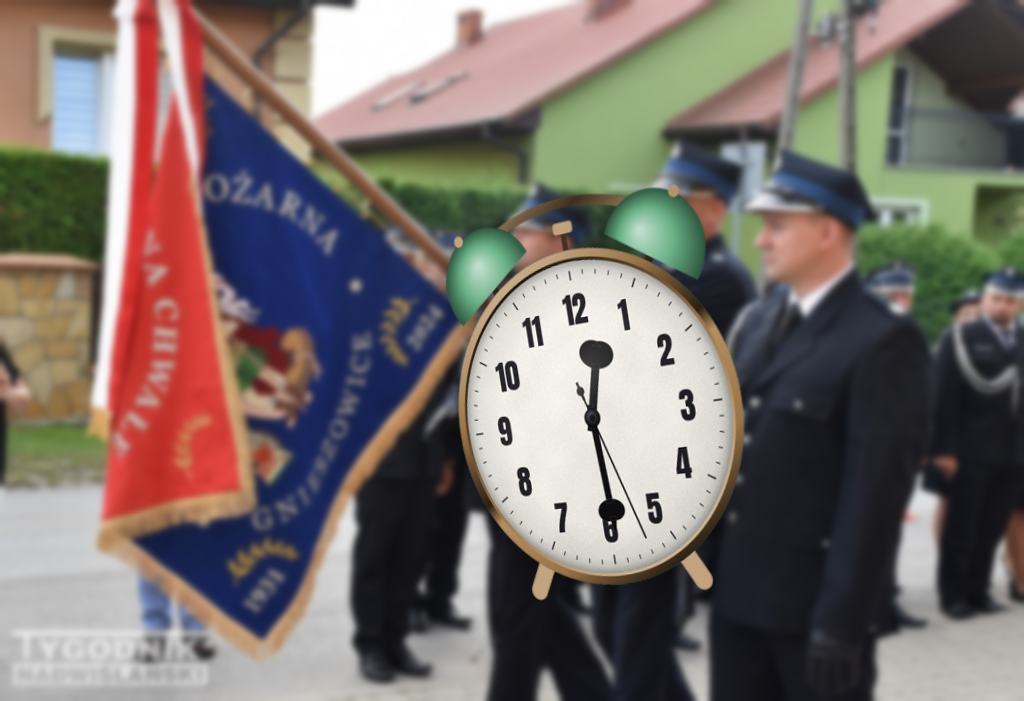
12.29.27
